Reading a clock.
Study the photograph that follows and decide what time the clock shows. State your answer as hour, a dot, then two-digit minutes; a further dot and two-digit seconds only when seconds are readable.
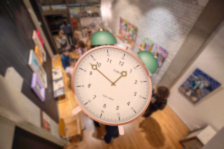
12.48
